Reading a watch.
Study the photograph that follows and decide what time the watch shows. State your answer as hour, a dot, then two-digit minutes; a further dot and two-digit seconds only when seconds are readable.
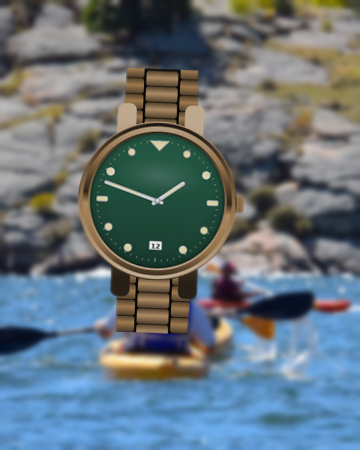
1.48
